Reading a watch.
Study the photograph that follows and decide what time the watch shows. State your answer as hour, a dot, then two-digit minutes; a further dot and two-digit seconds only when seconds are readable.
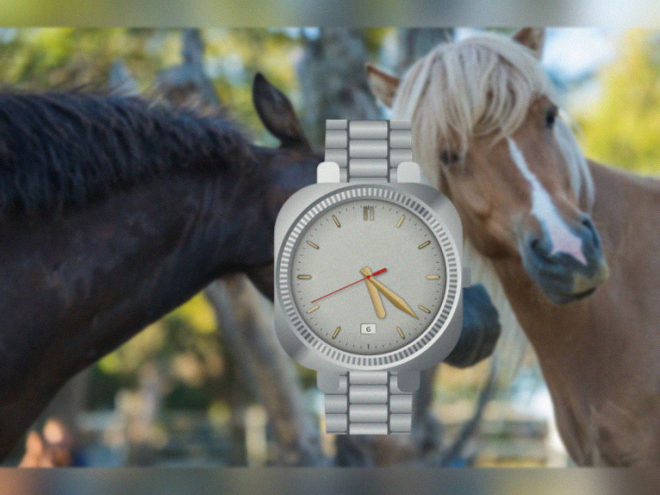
5.21.41
